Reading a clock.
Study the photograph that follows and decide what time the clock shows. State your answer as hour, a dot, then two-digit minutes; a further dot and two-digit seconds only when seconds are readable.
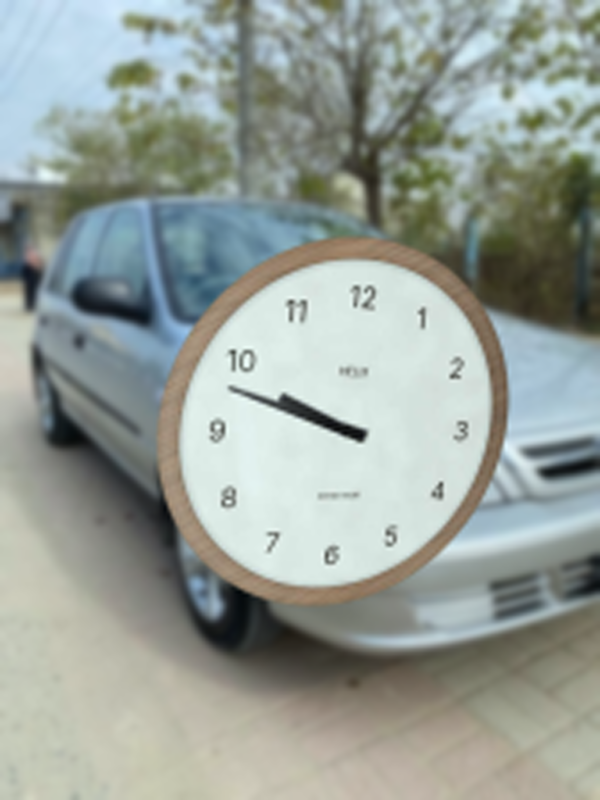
9.48
